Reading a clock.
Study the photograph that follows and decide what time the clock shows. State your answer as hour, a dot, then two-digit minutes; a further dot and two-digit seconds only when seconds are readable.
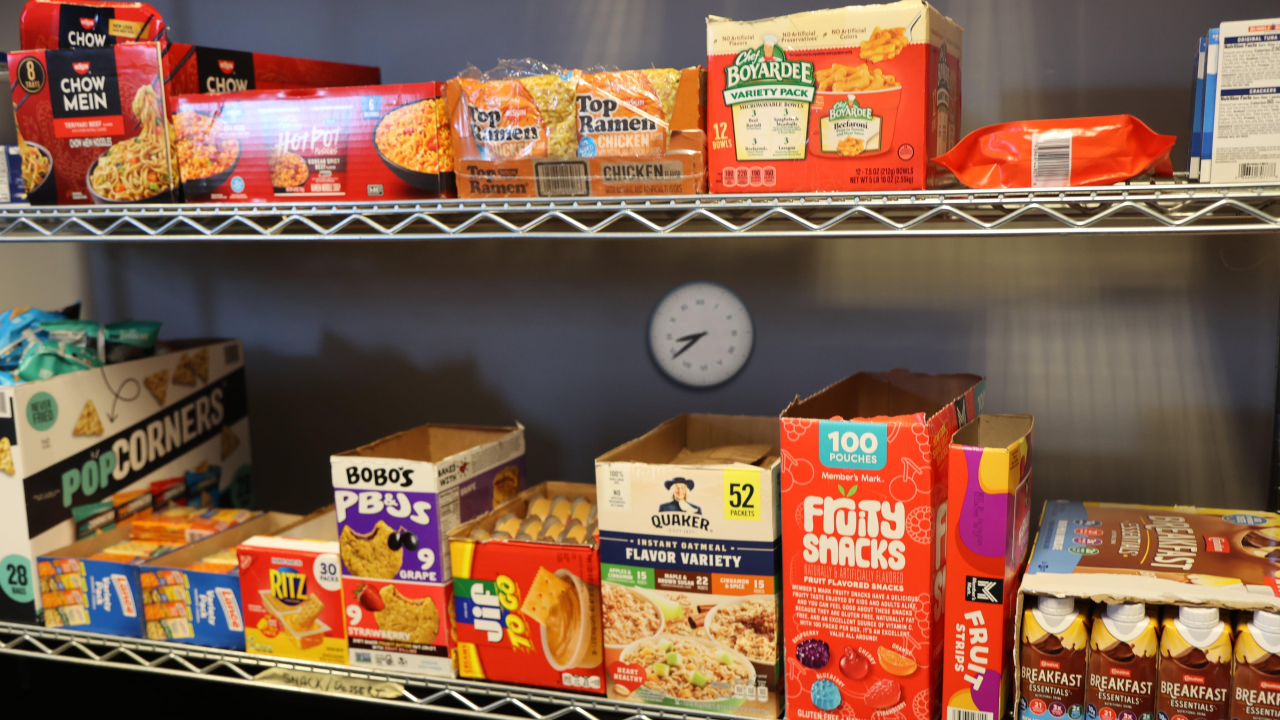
8.39
